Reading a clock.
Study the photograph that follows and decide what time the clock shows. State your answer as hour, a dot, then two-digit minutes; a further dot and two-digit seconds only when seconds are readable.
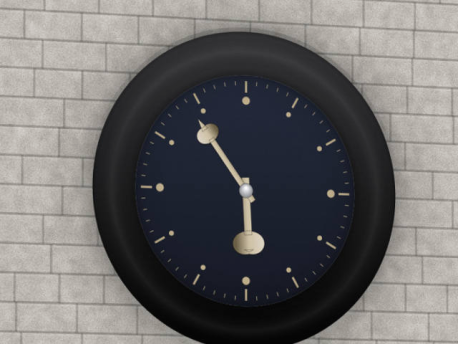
5.54
